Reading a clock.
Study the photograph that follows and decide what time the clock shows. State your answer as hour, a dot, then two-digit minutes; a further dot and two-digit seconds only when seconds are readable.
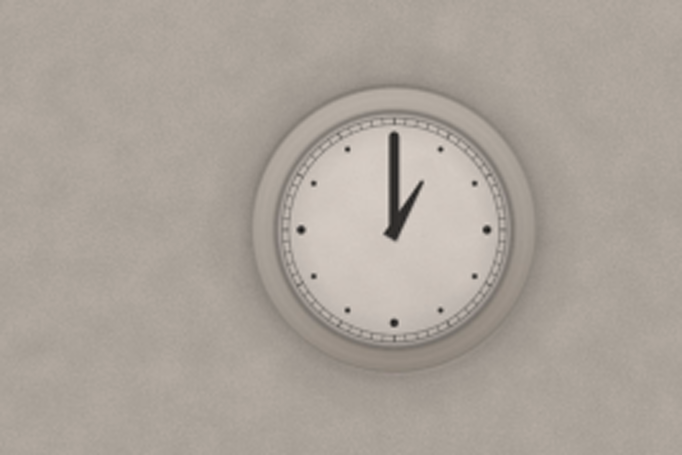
1.00
